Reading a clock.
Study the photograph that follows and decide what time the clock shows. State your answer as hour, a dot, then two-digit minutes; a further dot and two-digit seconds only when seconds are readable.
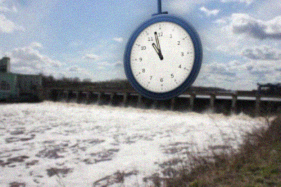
10.58
